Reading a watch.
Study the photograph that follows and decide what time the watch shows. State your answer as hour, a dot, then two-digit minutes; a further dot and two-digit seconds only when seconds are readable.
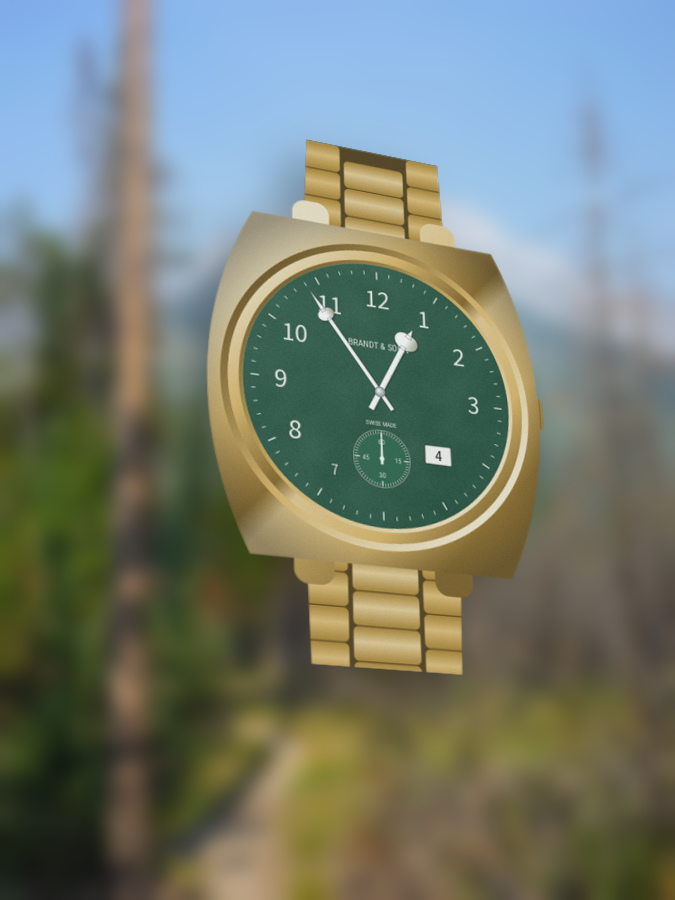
12.54
